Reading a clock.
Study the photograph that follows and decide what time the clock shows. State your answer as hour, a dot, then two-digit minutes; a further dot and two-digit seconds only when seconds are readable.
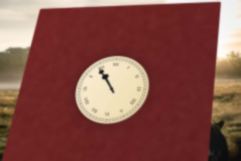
10.54
